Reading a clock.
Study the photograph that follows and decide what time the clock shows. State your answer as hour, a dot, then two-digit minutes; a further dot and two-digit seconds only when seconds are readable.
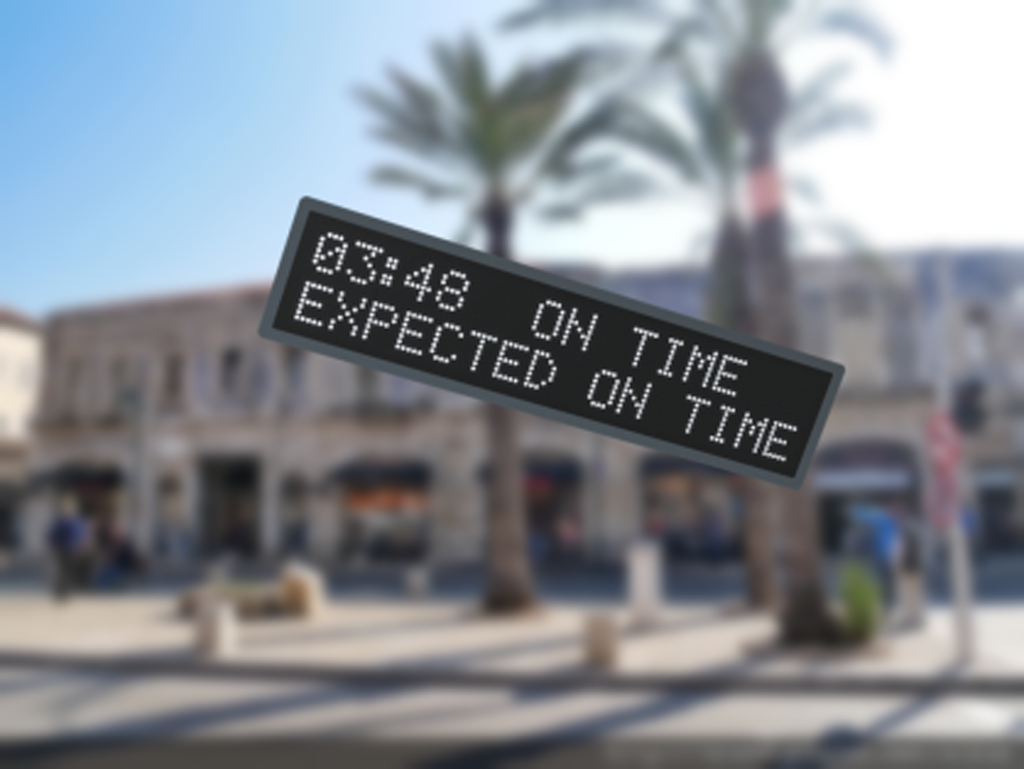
3.48
